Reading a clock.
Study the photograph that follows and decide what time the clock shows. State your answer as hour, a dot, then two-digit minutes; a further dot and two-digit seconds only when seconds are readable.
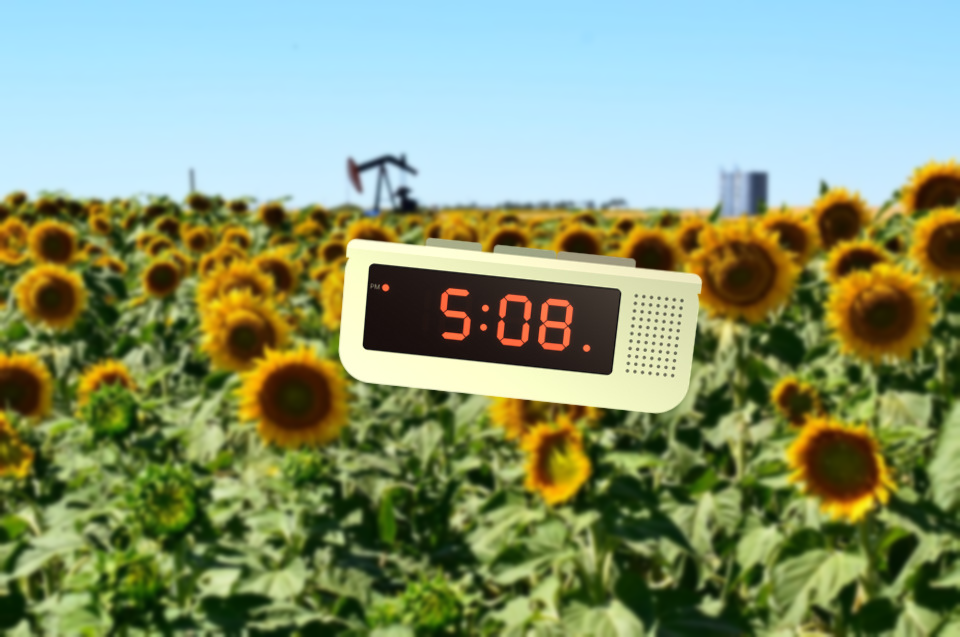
5.08
